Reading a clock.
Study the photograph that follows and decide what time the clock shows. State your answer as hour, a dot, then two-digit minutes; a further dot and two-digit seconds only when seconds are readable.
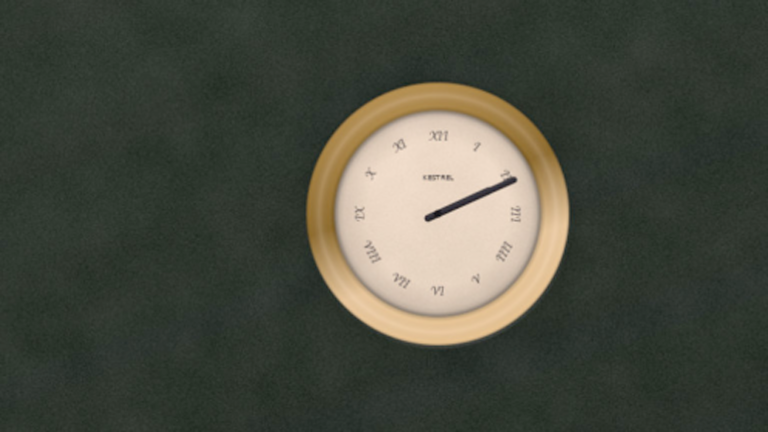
2.11
